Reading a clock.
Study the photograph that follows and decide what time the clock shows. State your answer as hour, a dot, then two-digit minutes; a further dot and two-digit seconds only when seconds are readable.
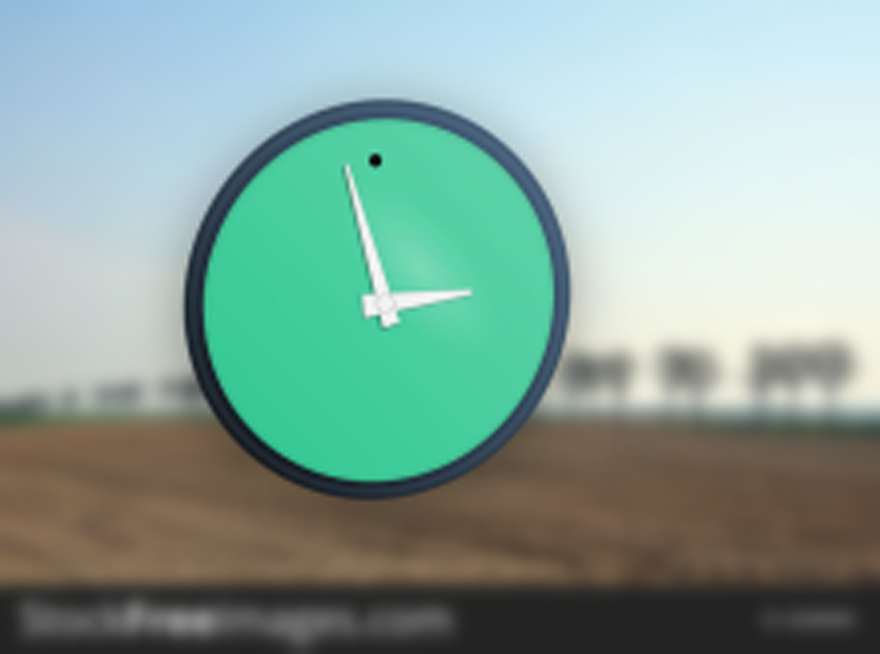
2.58
